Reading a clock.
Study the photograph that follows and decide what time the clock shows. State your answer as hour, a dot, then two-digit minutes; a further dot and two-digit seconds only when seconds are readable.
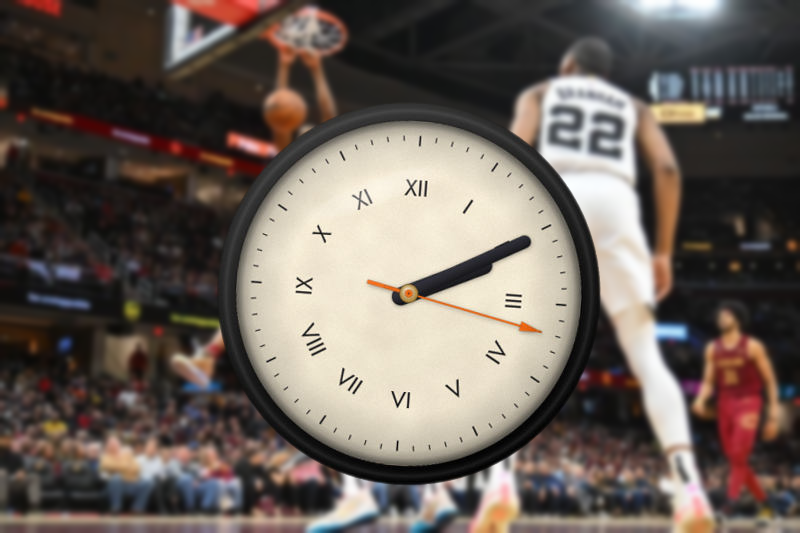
2.10.17
